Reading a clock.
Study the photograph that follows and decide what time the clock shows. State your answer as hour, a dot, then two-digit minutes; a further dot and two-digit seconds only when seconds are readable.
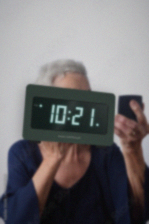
10.21
